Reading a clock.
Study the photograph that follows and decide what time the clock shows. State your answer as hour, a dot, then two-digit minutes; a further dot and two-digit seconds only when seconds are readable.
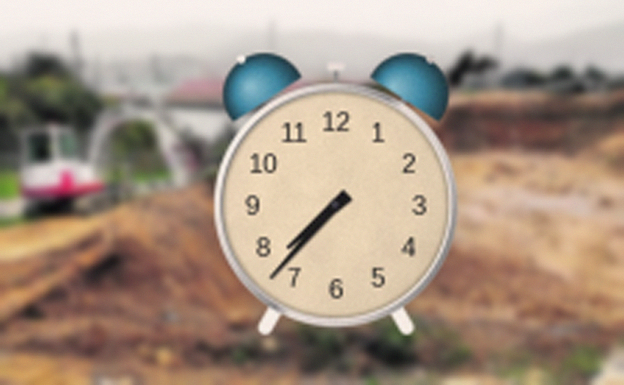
7.37
